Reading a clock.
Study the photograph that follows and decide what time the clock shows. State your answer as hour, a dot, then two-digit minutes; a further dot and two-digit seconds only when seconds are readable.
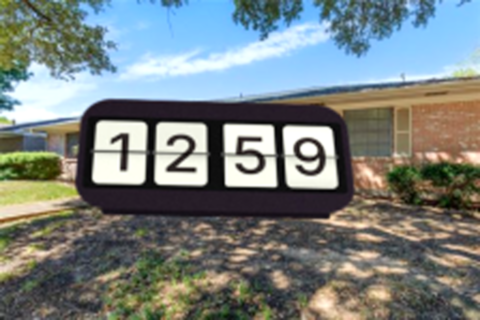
12.59
